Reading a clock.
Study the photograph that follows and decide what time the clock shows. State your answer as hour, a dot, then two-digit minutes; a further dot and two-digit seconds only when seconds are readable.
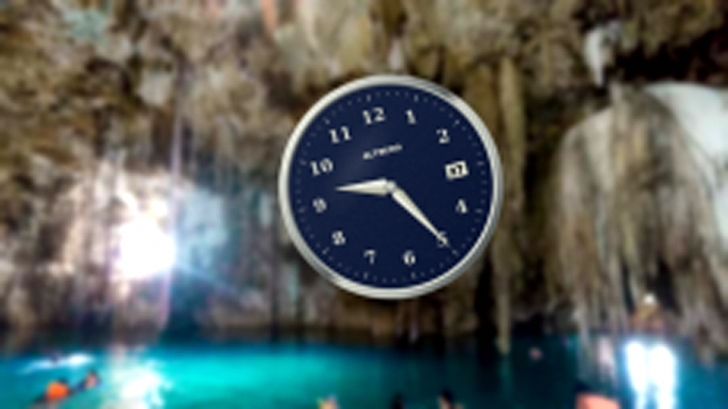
9.25
